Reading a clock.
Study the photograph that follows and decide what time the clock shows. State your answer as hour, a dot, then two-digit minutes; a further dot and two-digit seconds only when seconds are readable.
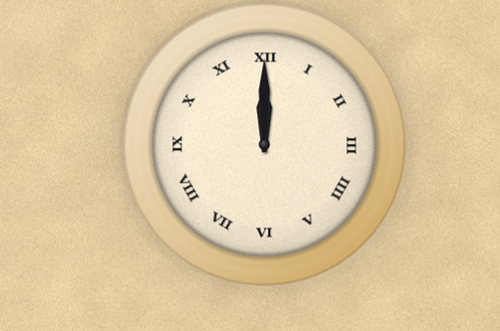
12.00
